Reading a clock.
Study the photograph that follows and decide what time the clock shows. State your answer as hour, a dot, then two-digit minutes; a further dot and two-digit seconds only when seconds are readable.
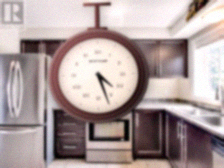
4.27
